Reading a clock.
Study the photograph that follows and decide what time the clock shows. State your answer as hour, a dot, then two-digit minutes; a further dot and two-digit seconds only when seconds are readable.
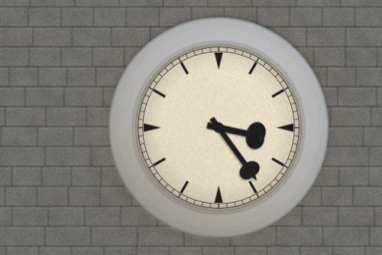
3.24
